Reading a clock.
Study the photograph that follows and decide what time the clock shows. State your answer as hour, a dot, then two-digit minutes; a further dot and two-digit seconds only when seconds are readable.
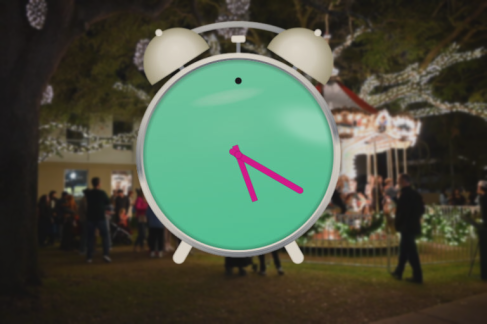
5.20
